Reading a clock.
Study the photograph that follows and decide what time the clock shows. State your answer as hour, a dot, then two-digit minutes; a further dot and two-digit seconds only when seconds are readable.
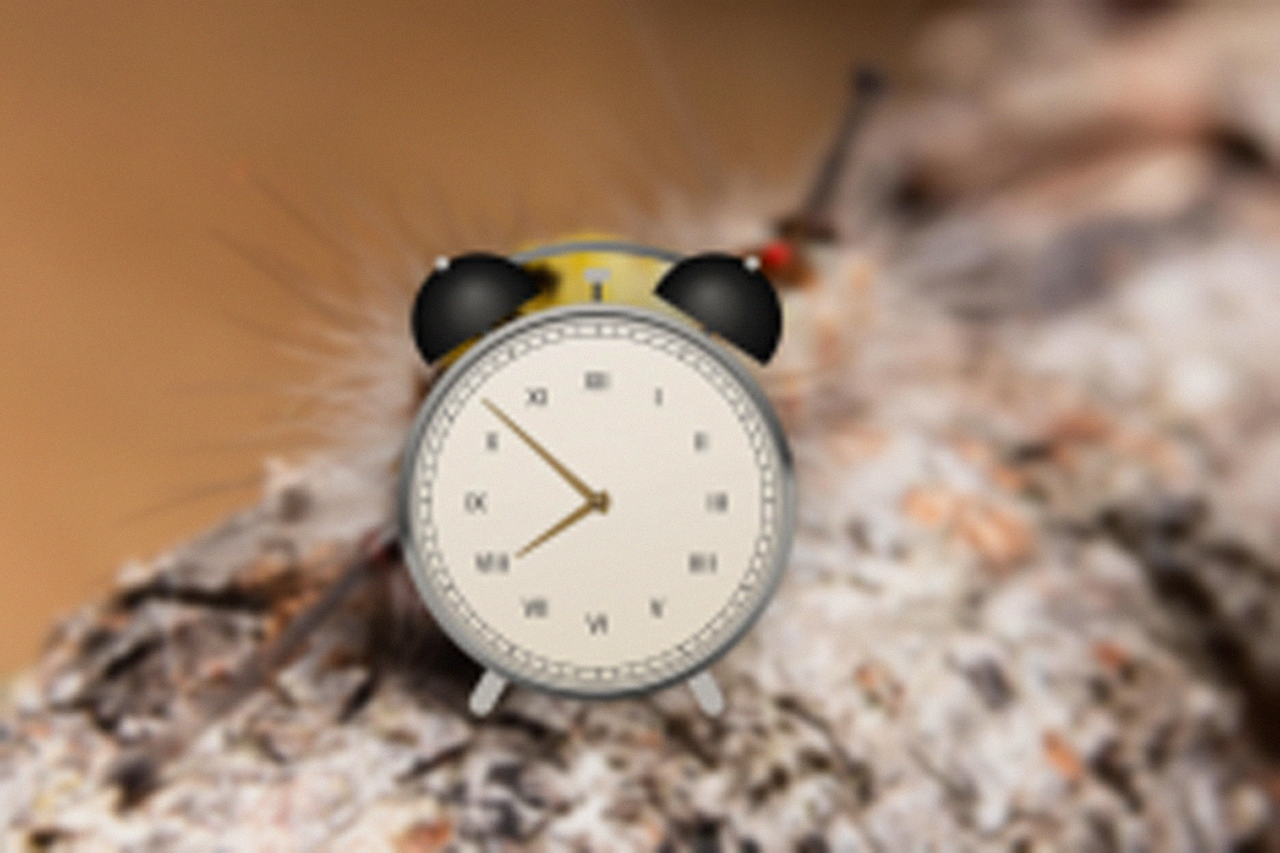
7.52
